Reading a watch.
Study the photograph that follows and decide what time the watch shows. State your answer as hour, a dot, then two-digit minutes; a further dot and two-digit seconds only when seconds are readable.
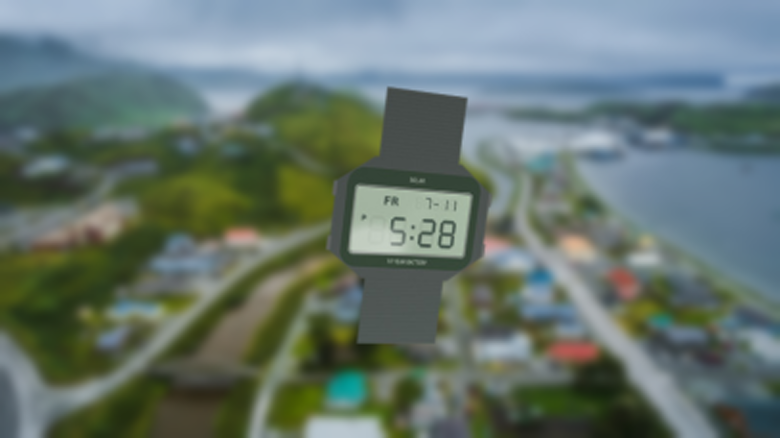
5.28
